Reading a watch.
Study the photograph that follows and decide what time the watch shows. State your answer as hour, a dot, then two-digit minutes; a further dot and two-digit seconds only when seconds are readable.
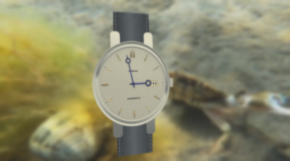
2.58
